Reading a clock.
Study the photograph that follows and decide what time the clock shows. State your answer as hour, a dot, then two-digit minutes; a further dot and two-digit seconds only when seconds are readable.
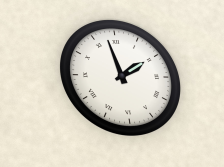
1.58
